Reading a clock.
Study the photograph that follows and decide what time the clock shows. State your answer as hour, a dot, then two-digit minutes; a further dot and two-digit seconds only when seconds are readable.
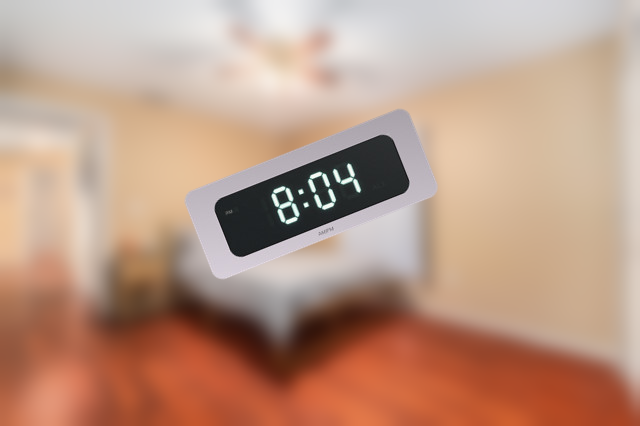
8.04
